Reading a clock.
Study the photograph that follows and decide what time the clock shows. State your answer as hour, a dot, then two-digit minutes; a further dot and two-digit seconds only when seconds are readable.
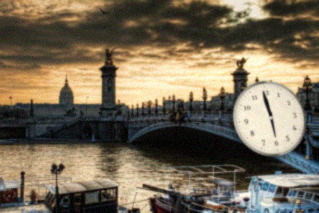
5.59
